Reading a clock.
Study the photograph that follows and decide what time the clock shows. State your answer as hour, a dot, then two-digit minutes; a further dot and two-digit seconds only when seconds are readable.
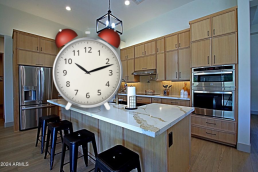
10.12
